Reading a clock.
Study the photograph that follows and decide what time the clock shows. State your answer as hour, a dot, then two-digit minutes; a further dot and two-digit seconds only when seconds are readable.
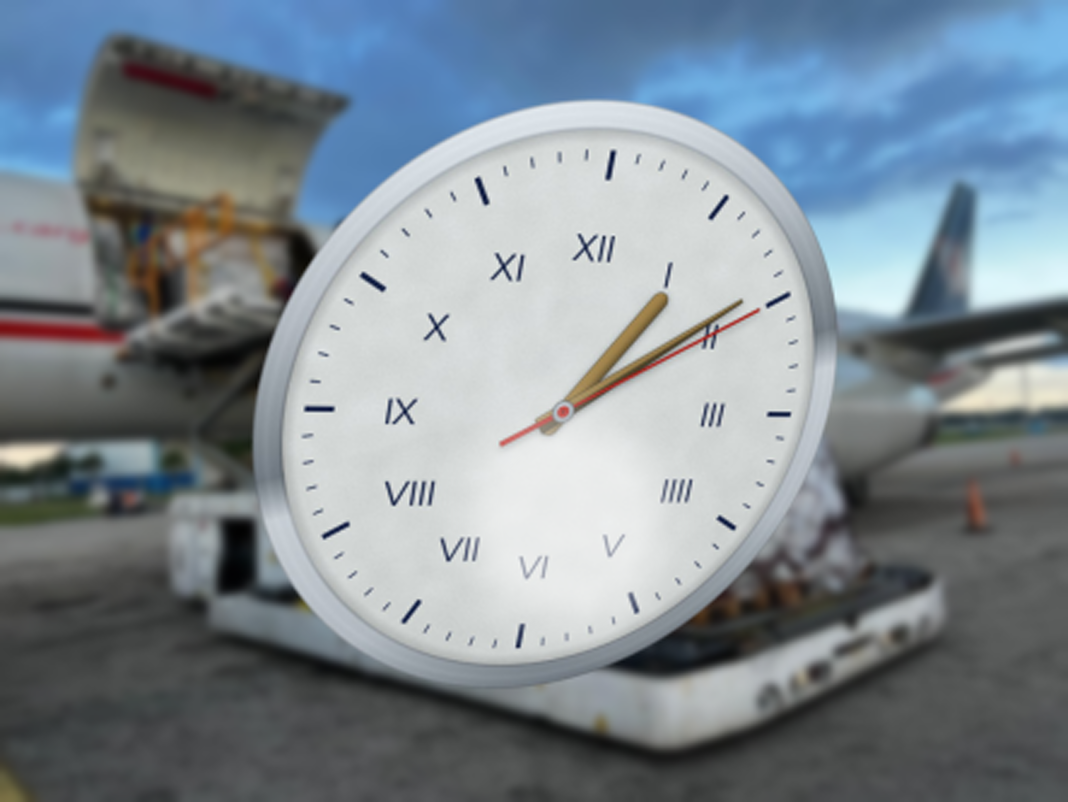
1.09.10
